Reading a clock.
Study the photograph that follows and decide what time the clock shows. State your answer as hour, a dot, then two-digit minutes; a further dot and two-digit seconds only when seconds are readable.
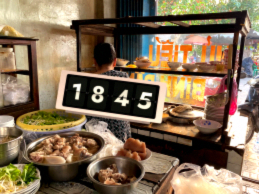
18.45
